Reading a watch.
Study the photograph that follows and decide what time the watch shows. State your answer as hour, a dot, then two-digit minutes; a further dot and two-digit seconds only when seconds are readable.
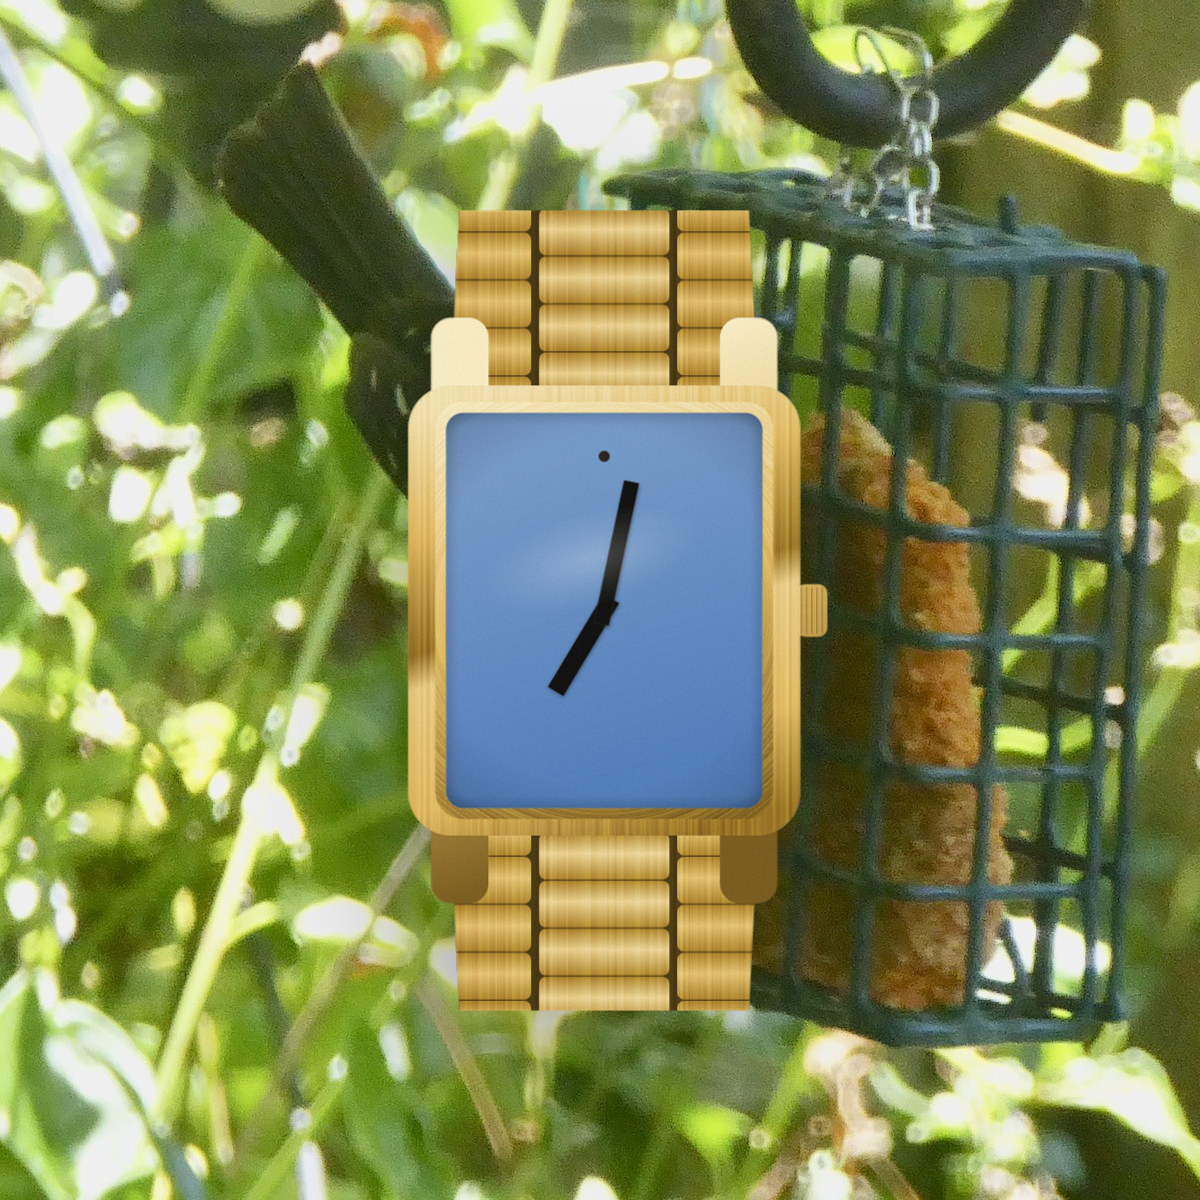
7.02
